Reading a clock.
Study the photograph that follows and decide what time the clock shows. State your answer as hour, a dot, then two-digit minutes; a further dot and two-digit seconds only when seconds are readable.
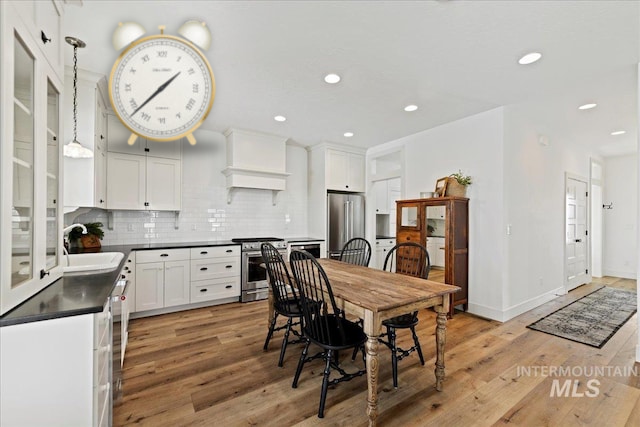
1.38
